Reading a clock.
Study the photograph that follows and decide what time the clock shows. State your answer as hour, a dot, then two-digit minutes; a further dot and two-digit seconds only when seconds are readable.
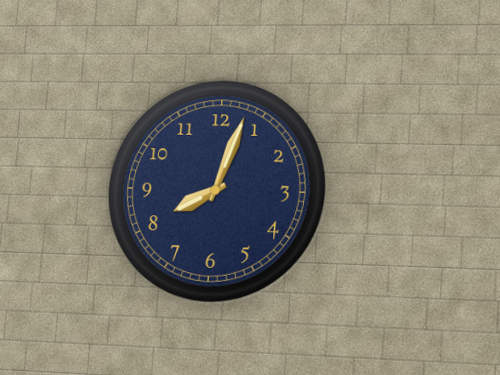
8.03
